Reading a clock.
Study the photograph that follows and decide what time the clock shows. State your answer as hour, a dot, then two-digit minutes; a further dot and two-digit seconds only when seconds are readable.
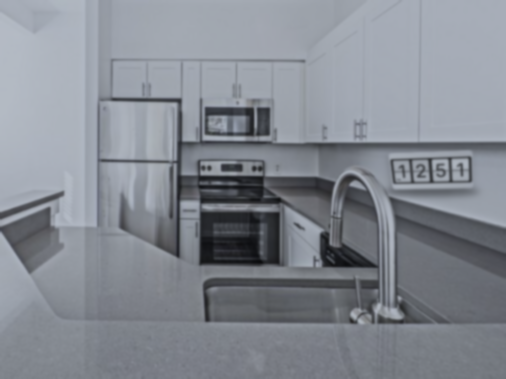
12.51
